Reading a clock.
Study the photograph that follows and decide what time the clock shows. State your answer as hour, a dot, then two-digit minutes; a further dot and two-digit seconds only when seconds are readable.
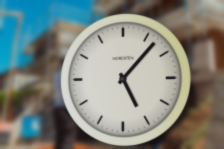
5.07
